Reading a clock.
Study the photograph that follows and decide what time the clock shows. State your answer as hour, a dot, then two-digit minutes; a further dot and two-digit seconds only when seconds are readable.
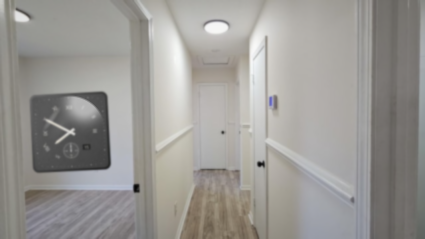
7.50
